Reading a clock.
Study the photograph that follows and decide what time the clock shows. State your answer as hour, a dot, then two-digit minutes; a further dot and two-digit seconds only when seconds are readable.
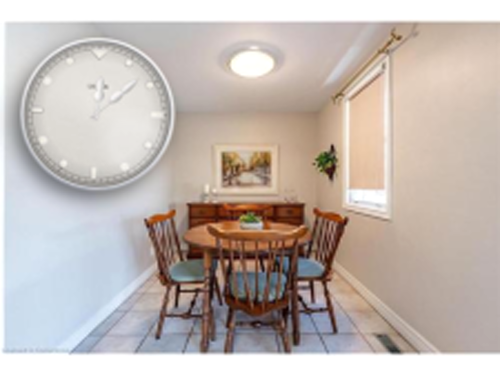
12.08
